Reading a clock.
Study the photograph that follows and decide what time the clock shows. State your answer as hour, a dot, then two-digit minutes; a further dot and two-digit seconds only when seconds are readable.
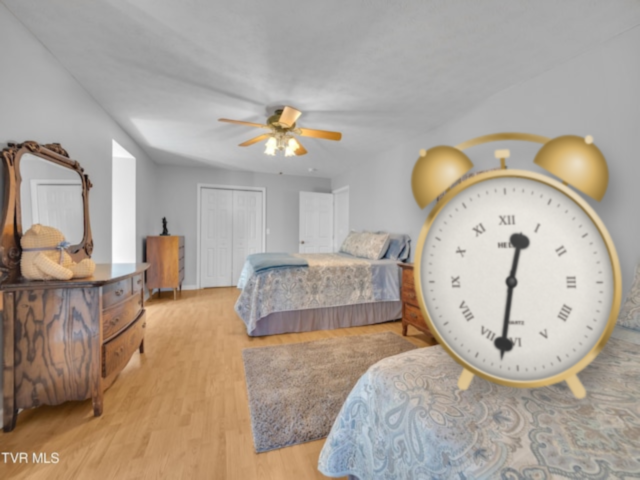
12.32
